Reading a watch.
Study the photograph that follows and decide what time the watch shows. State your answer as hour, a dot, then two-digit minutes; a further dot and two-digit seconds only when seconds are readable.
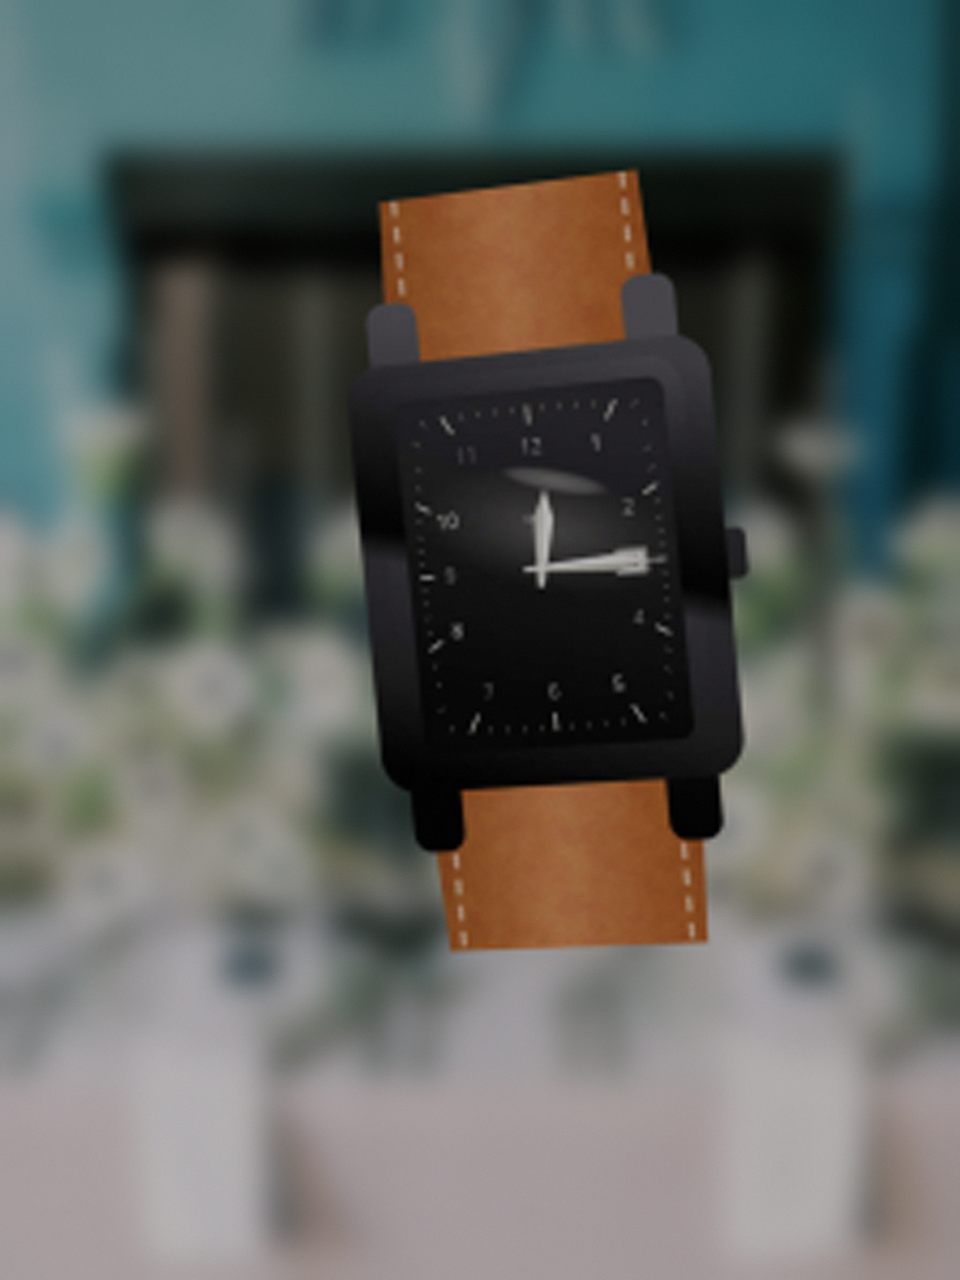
12.15
